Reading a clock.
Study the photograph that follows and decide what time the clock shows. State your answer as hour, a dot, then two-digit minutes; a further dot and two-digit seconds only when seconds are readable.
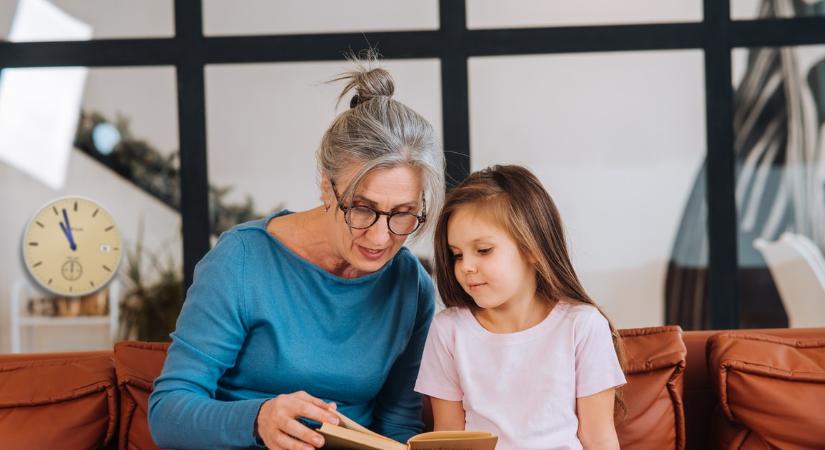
10.57
